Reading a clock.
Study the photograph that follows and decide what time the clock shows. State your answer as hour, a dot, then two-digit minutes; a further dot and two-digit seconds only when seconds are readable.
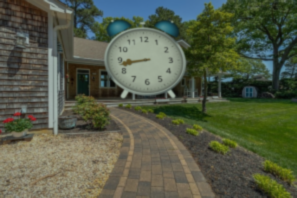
8.43
